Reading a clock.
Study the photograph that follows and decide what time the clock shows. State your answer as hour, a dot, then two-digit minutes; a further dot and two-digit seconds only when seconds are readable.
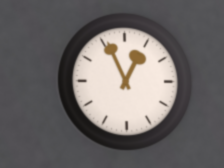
12.56
